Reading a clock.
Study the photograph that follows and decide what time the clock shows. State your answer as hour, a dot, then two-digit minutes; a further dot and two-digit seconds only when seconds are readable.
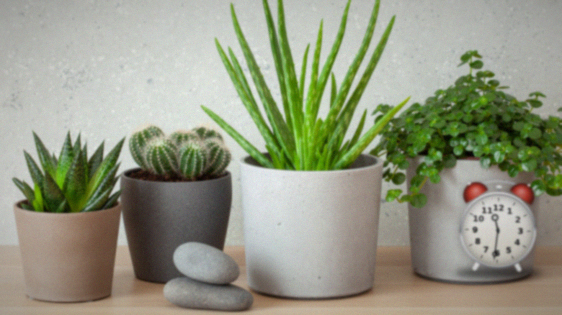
11.31
